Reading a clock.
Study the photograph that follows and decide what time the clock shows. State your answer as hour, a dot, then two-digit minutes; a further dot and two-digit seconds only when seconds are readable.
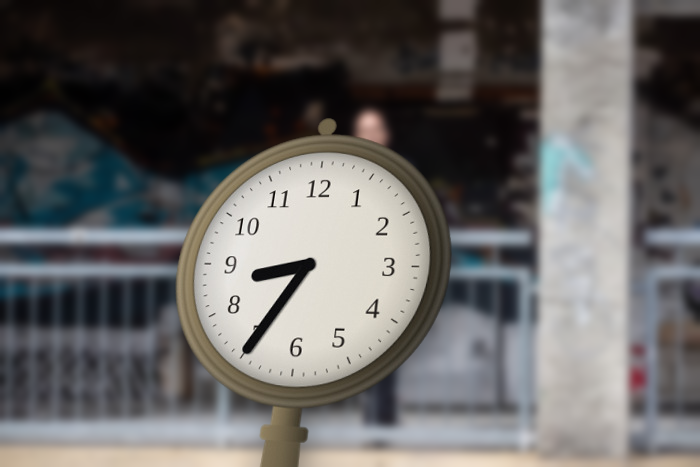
8.35
